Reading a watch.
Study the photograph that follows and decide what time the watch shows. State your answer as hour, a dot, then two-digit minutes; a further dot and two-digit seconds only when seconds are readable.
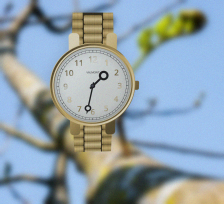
1.32
